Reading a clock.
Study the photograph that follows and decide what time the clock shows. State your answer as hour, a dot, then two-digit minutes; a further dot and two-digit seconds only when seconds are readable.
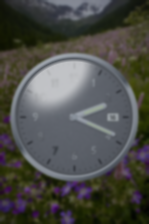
2.19
